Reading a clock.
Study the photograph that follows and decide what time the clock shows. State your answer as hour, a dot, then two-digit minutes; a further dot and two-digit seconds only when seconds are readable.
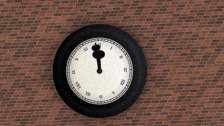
11.59
